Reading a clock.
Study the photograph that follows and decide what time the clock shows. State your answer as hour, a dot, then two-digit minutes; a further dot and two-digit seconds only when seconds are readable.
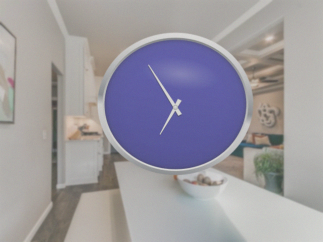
6.55
